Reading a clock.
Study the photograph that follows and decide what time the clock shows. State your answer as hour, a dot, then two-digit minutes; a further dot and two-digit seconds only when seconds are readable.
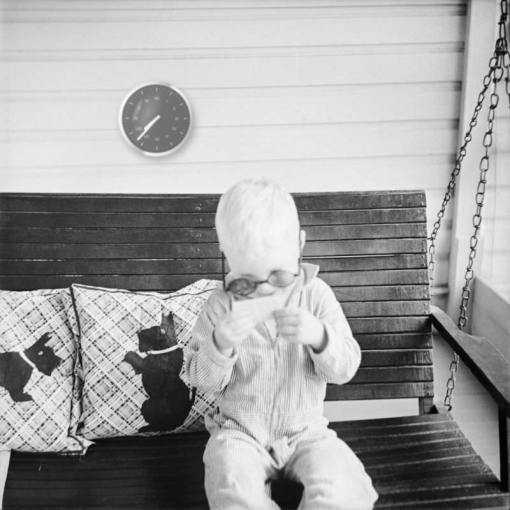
7.37
